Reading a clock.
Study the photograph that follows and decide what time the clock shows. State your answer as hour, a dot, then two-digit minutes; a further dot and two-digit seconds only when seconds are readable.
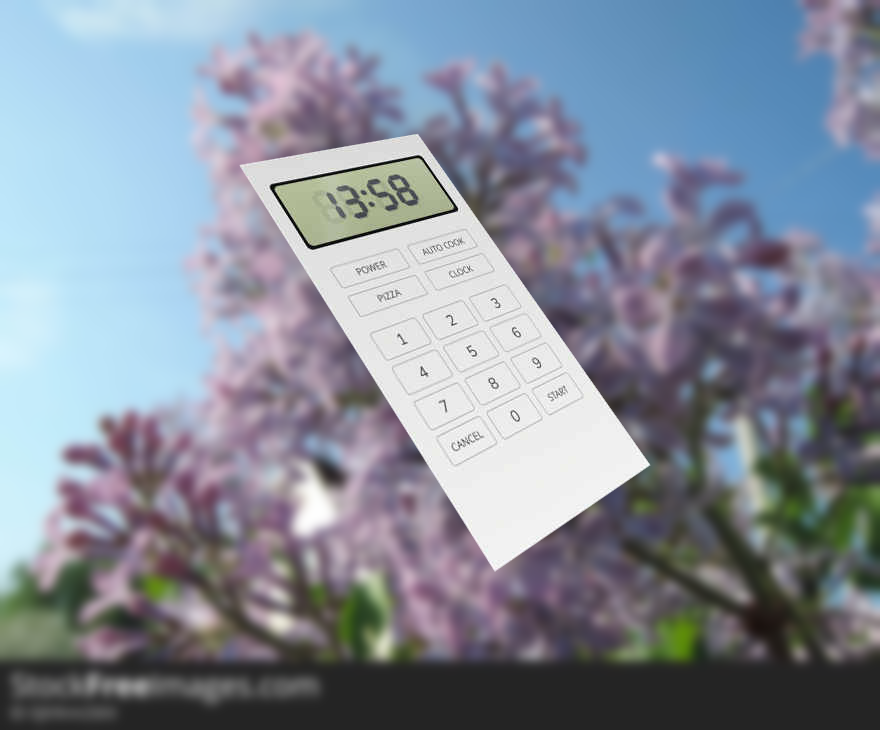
13.58
